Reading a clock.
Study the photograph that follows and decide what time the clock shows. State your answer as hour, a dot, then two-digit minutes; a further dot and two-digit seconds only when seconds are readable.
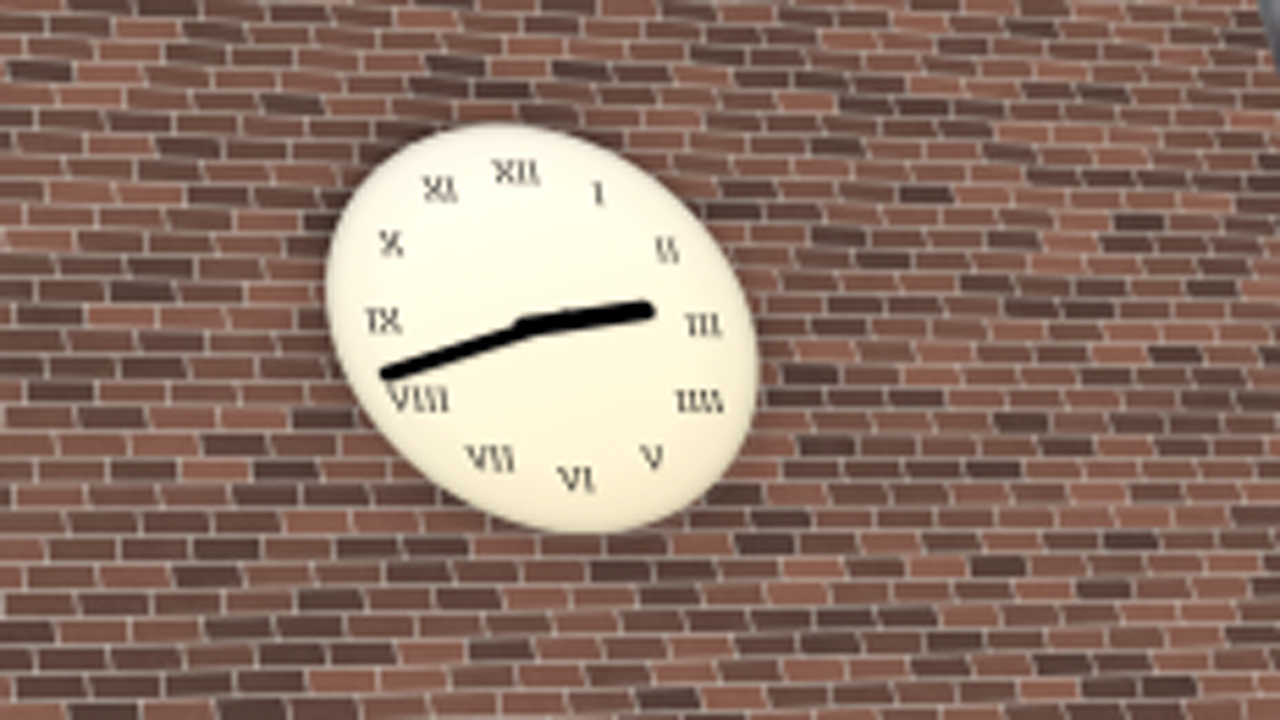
2.42
